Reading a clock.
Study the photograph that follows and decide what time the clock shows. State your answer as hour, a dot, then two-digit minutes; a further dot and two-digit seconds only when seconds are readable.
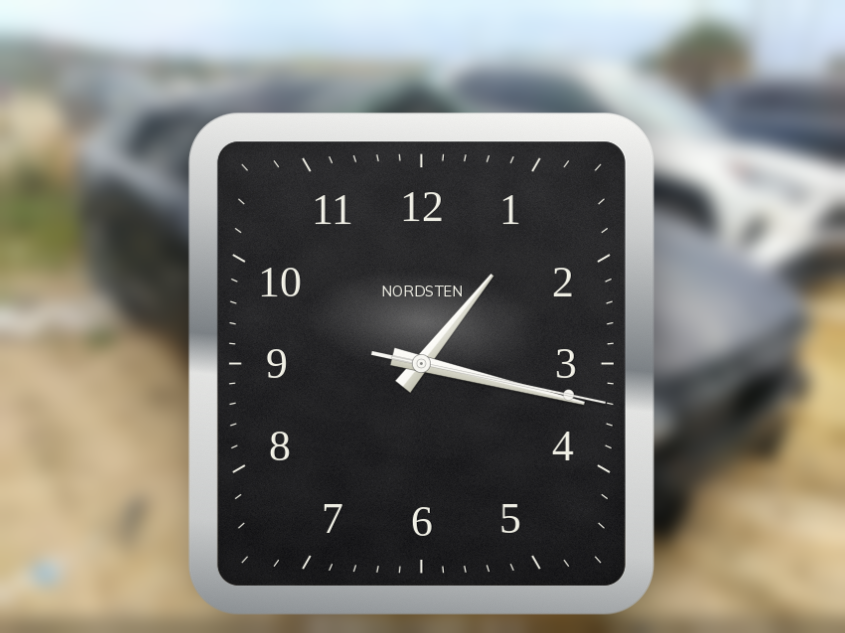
1.17.17
